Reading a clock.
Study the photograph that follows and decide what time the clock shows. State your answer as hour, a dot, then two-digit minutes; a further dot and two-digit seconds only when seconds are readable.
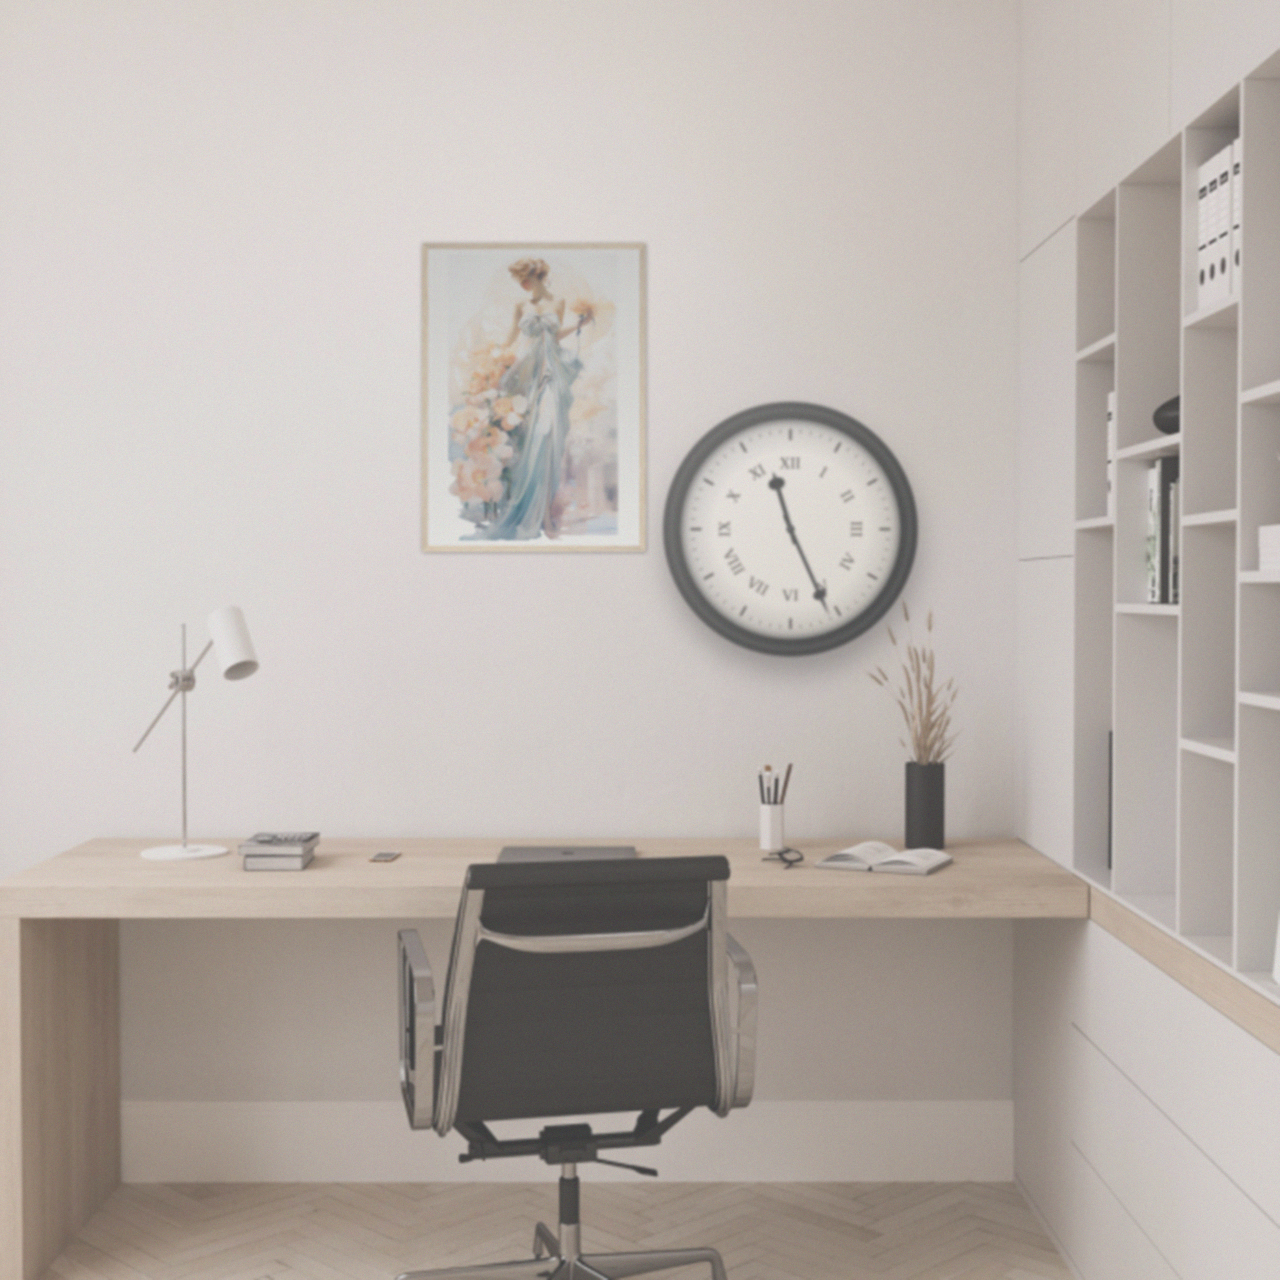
11.26
